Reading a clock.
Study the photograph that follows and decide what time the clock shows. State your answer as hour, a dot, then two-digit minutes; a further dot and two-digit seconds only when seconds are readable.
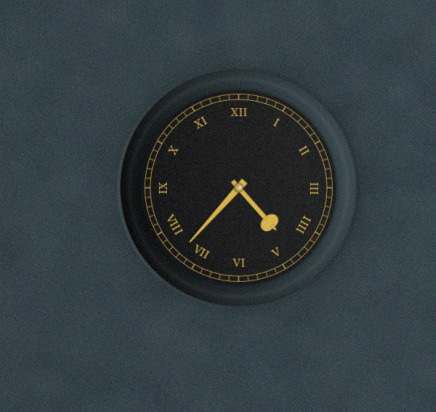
4.37
